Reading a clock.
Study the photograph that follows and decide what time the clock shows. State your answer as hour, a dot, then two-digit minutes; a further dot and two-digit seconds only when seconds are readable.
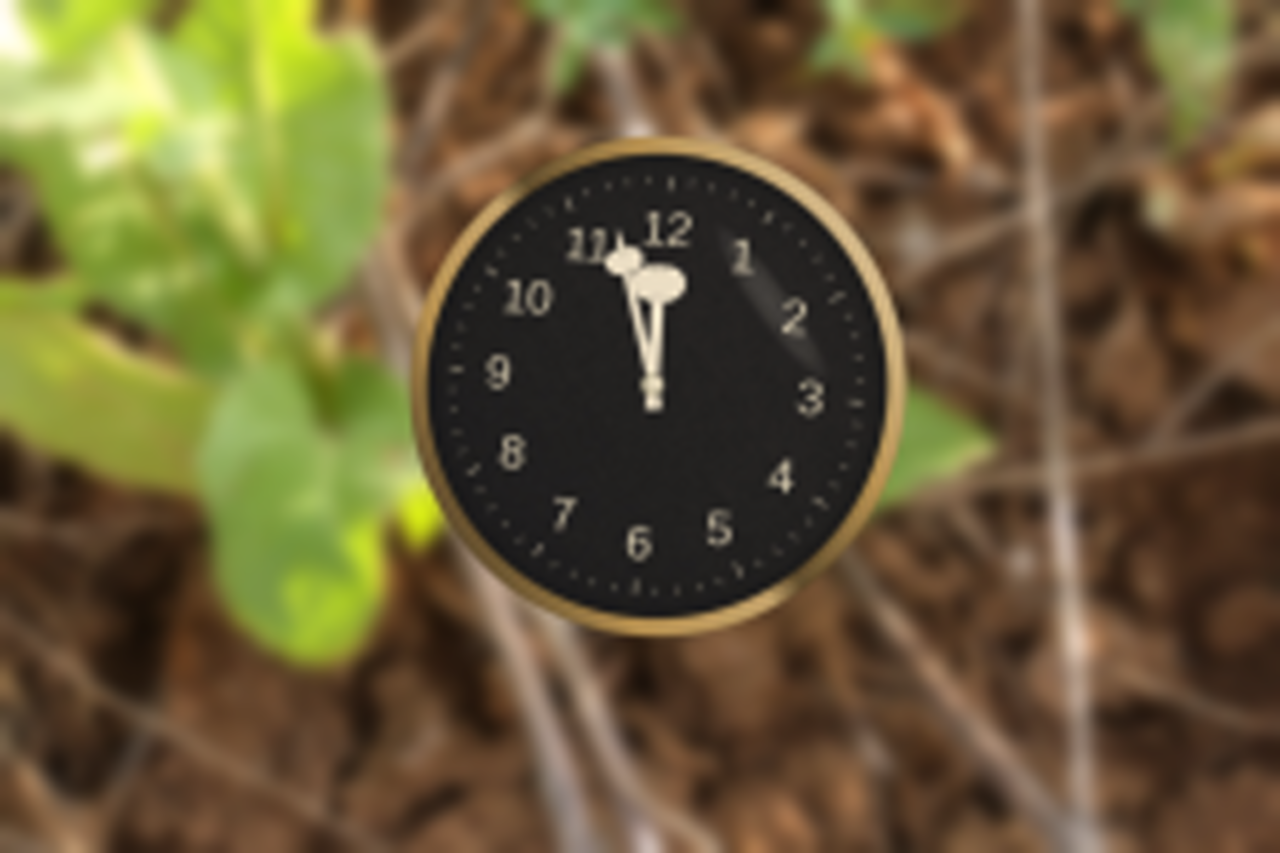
11.57
